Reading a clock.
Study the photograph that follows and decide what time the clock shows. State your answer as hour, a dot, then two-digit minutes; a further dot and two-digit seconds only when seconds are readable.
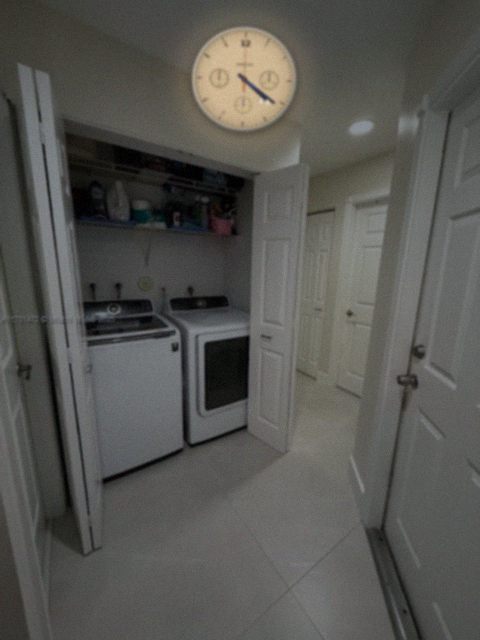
4.21
